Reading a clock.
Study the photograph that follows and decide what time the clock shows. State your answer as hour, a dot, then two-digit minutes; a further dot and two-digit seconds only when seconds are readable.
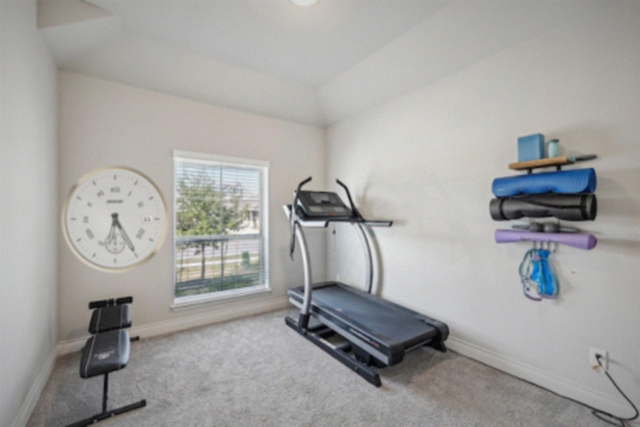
6.25
